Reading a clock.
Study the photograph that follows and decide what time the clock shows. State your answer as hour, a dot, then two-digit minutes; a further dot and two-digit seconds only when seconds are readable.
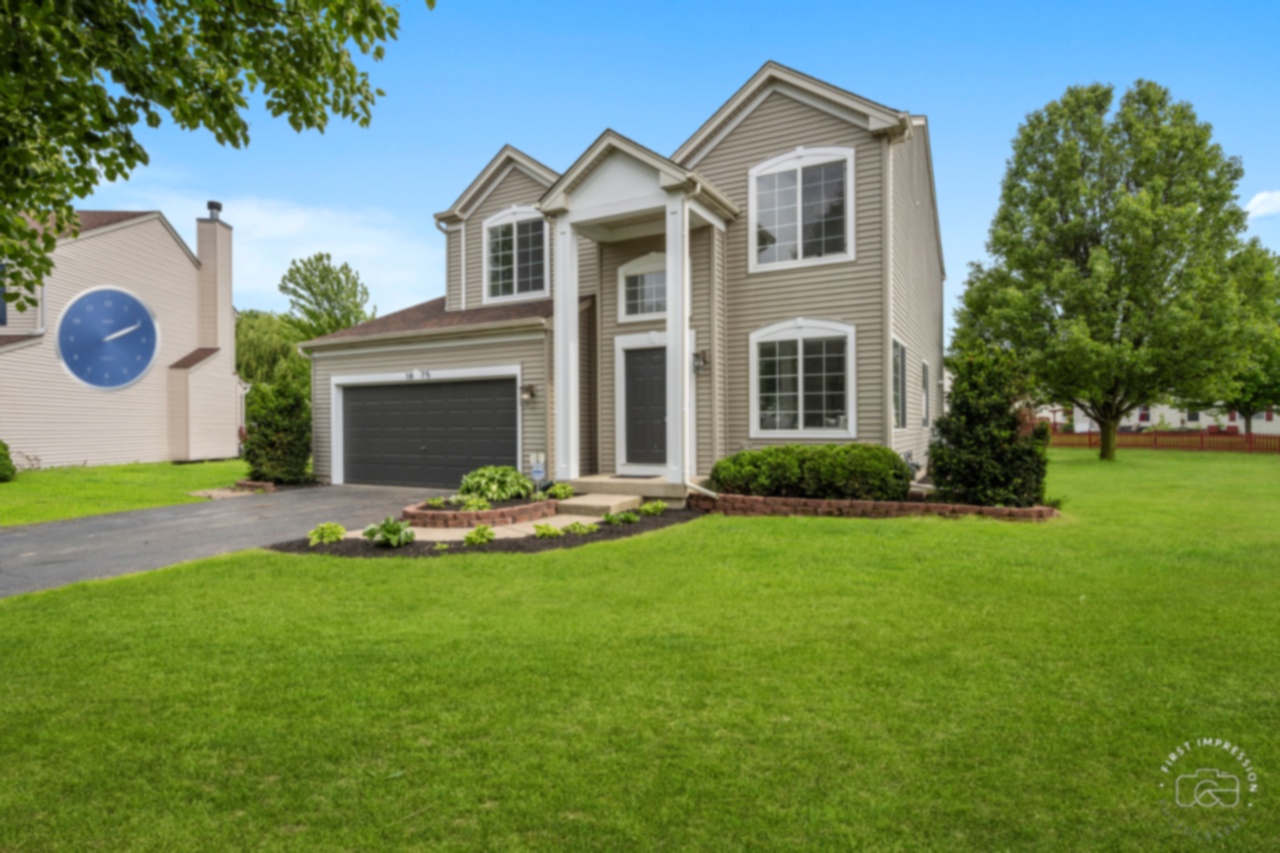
2.11
